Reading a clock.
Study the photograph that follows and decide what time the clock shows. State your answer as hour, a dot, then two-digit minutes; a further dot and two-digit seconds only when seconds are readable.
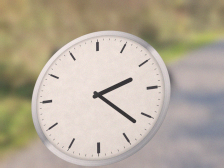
2.22
